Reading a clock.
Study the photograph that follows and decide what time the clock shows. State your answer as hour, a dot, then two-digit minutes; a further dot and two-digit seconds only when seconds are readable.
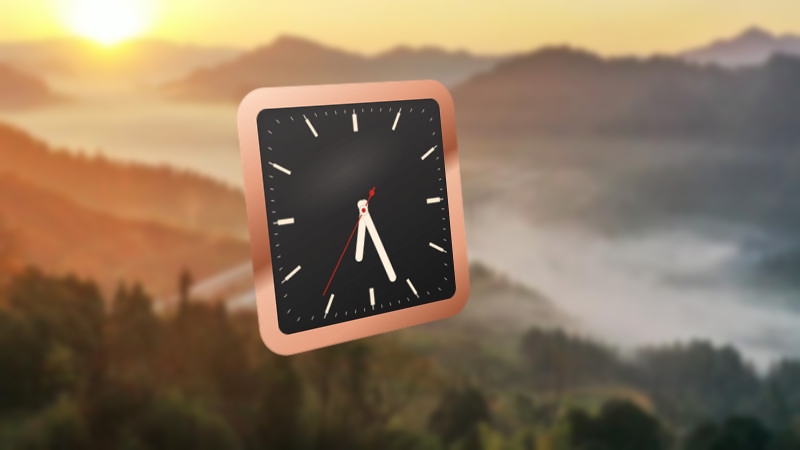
6.26.36
